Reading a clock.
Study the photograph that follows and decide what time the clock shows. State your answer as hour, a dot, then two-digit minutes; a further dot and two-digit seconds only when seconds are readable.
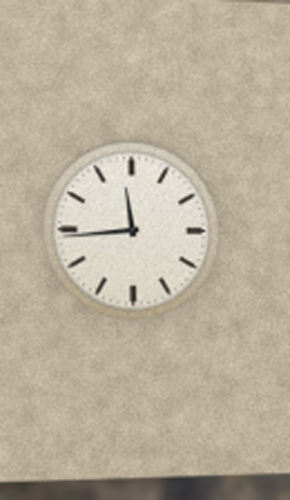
11.44
